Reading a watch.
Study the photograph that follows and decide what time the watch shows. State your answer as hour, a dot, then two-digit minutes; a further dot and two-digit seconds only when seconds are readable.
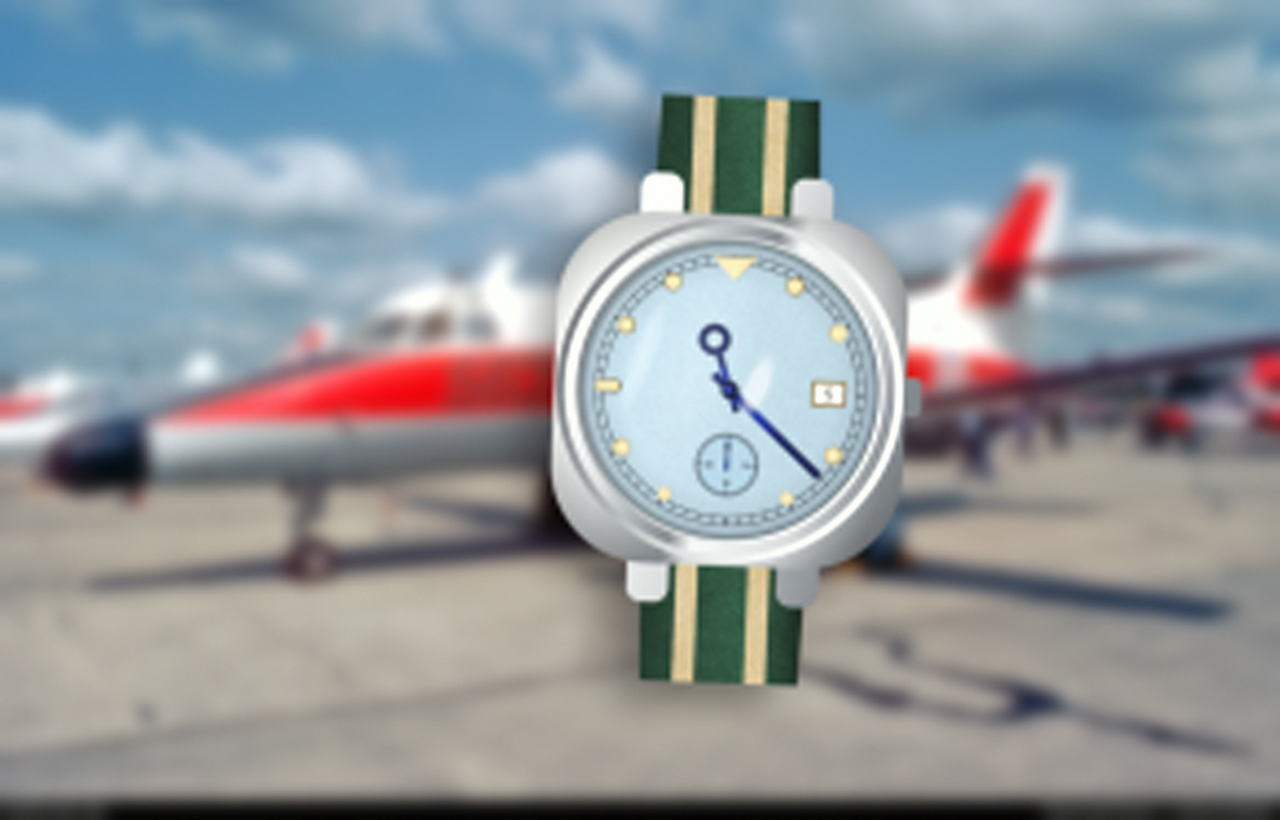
11.22
